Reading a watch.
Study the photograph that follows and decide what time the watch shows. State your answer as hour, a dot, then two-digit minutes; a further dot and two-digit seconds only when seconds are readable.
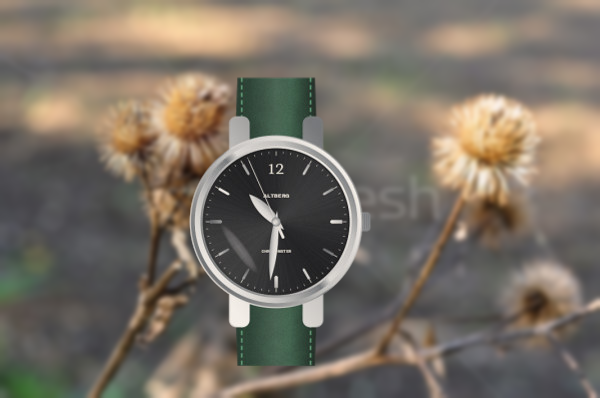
10.30.56
